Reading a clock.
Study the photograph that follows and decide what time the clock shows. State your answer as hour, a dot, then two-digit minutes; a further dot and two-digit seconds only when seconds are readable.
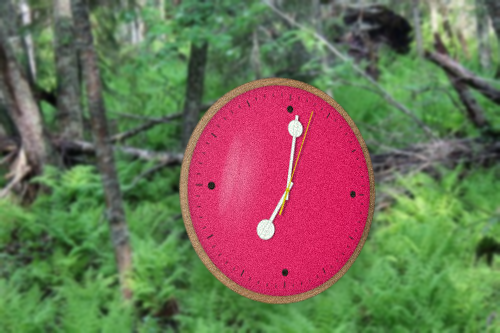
7.01.03
